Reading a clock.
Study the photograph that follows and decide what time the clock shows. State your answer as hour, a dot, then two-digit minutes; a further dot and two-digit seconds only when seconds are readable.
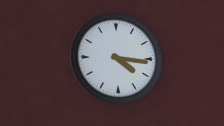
4.16
